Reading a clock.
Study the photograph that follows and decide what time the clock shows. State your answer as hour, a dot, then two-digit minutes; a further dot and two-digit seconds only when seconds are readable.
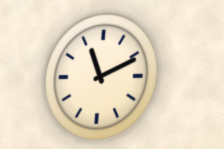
11.11
